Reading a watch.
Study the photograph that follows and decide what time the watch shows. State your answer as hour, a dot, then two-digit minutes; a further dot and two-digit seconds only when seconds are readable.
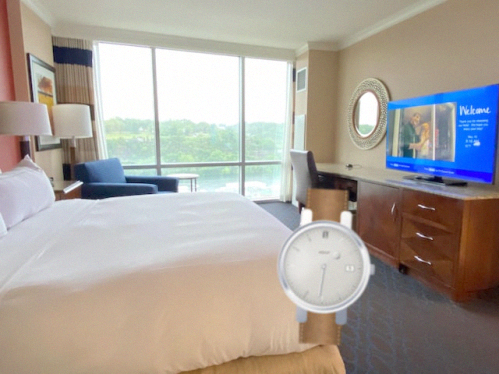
1.31
